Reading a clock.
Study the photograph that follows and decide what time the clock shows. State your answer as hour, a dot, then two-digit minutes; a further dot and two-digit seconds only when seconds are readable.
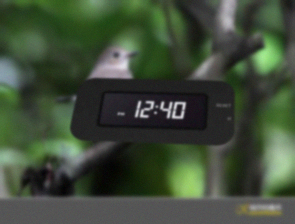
12.40
